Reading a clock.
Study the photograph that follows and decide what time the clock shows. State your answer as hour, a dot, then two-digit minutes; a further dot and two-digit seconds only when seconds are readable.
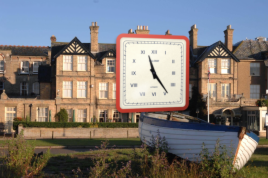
11.24
